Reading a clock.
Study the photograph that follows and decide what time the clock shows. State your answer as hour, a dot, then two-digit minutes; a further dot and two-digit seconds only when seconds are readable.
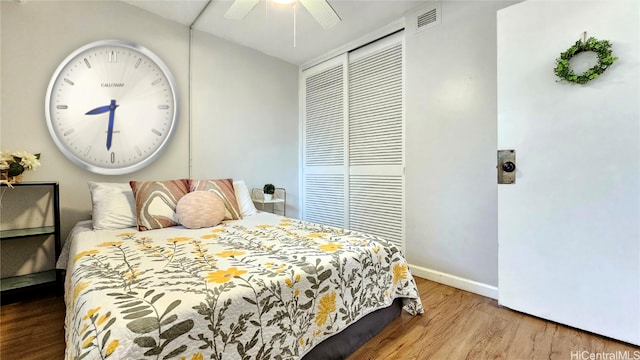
8.31
